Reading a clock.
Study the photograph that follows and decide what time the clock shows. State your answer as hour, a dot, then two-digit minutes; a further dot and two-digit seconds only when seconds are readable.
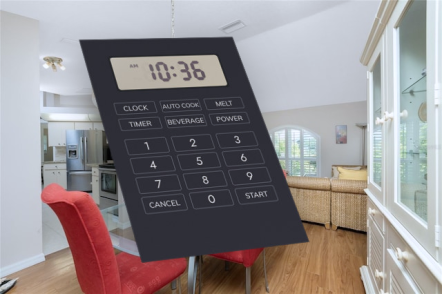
10.36
